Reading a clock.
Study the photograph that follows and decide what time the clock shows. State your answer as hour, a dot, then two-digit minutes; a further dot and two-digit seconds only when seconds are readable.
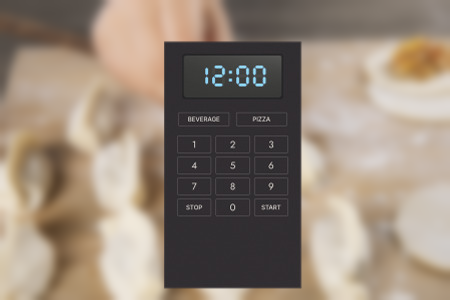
12.00
